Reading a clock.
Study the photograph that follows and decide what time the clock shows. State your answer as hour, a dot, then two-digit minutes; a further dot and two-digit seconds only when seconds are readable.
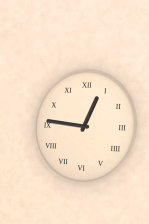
12.46
